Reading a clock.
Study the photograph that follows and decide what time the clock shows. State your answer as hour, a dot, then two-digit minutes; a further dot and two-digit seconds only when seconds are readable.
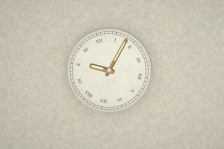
10.08
